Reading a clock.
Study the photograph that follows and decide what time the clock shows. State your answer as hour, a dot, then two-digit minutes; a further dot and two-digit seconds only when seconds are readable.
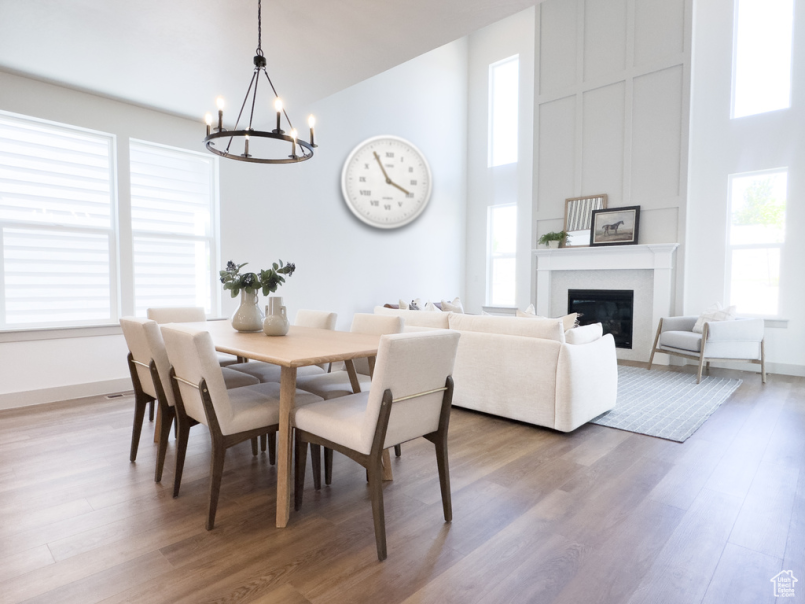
3.55
